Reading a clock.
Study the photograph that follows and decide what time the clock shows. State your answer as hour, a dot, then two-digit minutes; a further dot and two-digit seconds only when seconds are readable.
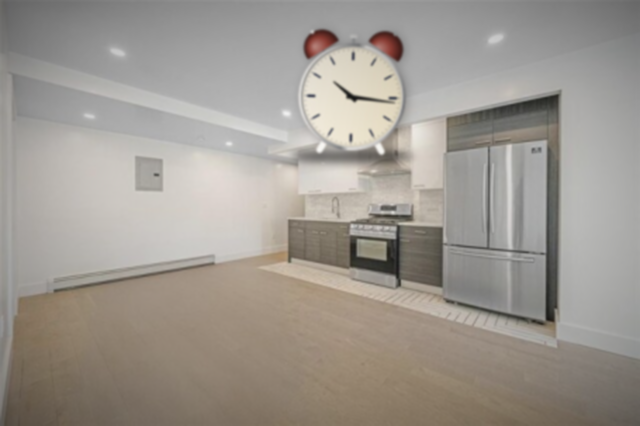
10.16
